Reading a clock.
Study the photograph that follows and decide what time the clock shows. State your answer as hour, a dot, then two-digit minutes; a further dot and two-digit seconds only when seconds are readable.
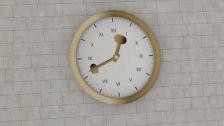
12.41
